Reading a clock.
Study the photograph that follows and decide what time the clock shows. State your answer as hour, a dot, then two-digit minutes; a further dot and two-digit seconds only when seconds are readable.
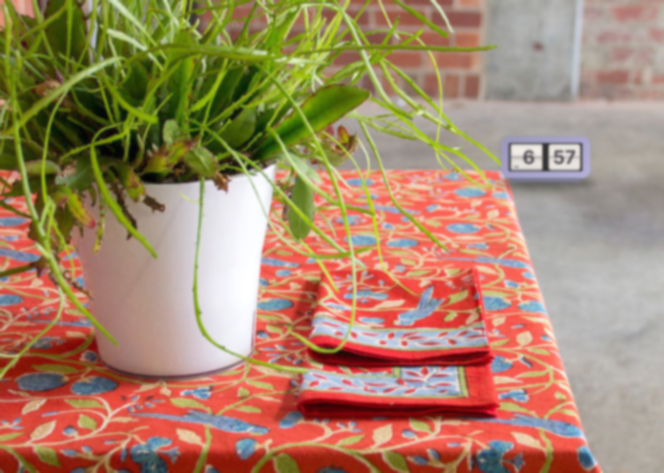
6.57
